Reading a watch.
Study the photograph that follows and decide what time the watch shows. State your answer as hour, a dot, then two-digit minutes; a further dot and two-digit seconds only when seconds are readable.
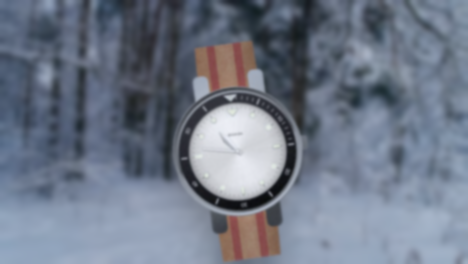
10.47
